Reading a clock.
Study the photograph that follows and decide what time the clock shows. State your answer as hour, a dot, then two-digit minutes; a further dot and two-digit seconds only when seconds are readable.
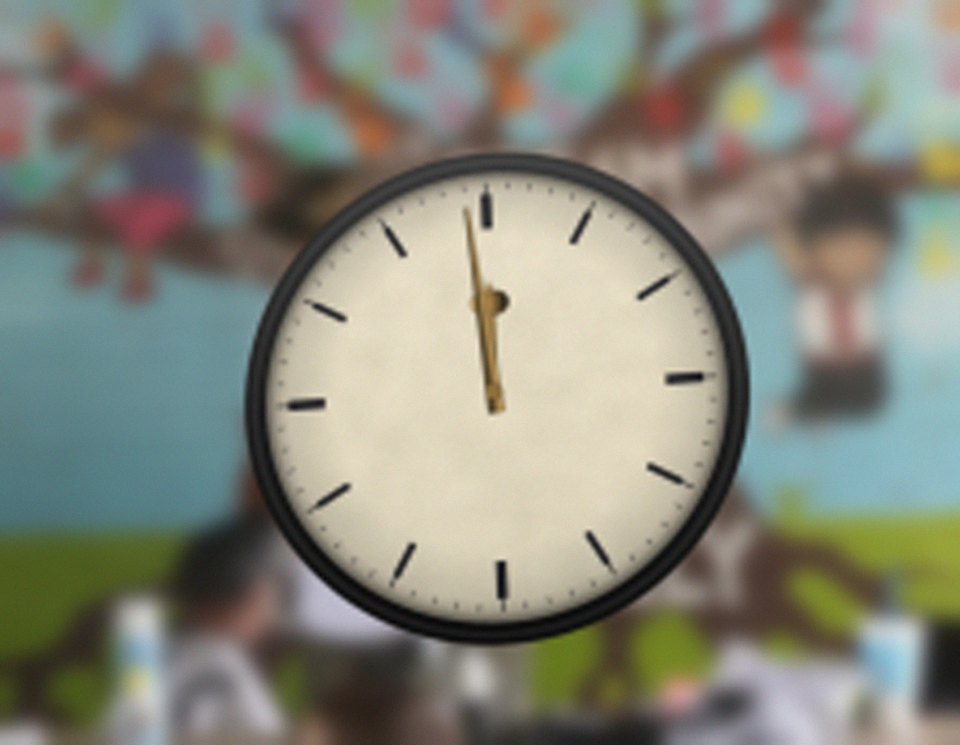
11.59
